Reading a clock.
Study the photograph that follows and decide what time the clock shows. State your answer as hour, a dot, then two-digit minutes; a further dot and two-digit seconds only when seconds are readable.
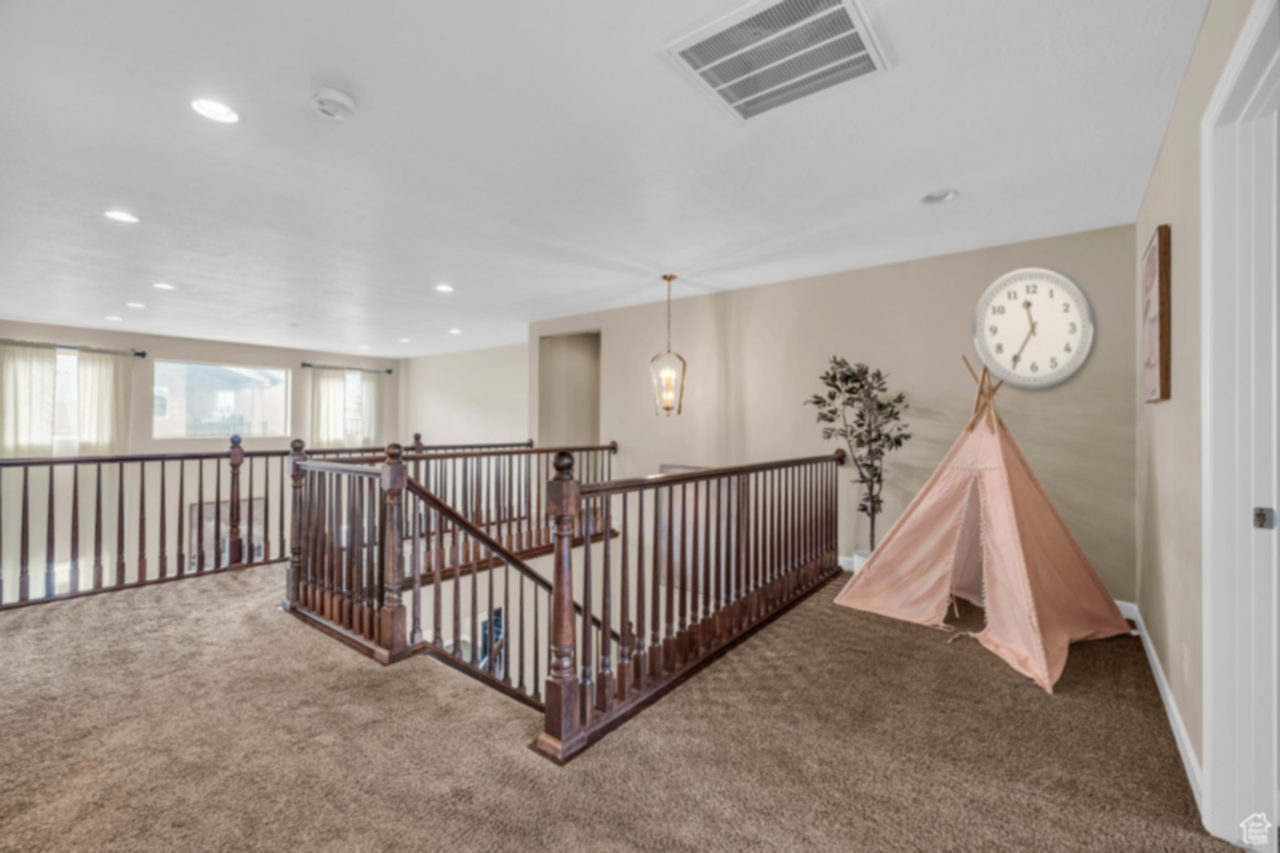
11.35
